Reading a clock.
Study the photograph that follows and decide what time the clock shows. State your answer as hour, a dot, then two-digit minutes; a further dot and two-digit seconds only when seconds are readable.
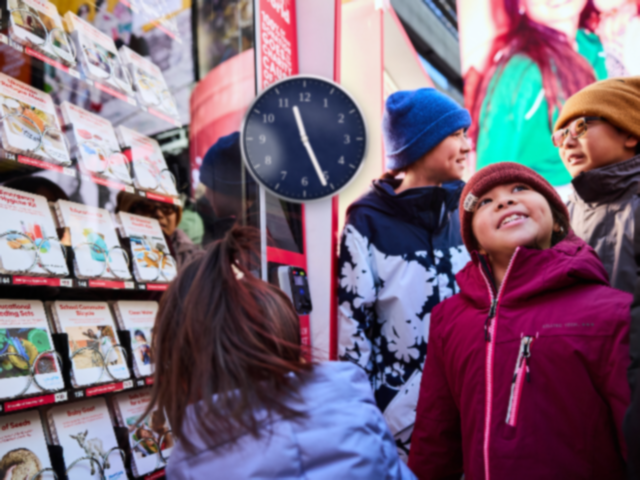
11.26
